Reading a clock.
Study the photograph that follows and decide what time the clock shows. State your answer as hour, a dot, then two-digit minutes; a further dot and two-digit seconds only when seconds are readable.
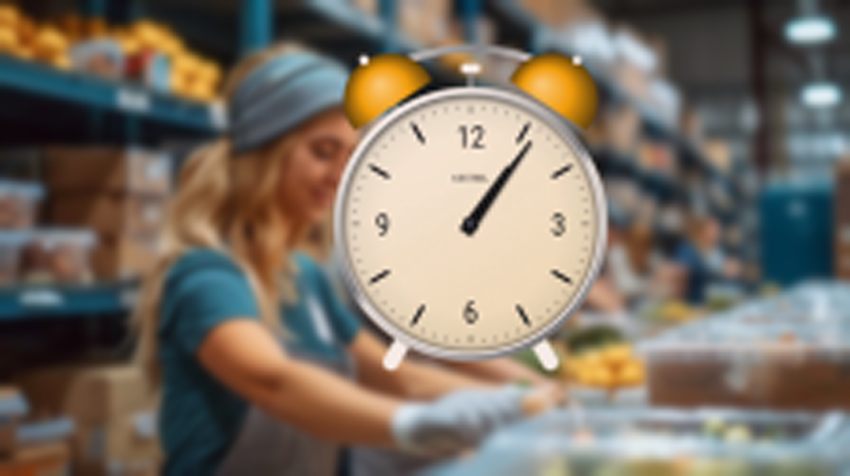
1.06
